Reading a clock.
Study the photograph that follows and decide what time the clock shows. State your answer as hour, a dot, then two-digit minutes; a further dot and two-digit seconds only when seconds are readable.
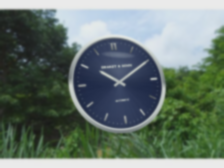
10.10
